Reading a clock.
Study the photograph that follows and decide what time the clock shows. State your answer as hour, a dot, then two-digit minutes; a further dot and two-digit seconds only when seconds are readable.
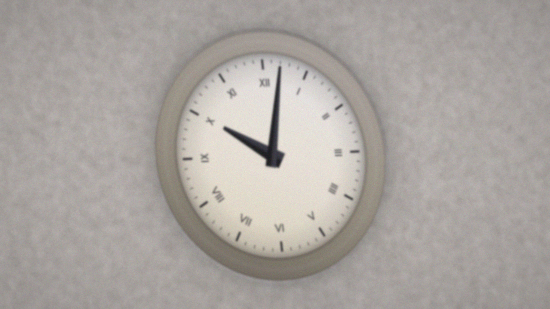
10.02
